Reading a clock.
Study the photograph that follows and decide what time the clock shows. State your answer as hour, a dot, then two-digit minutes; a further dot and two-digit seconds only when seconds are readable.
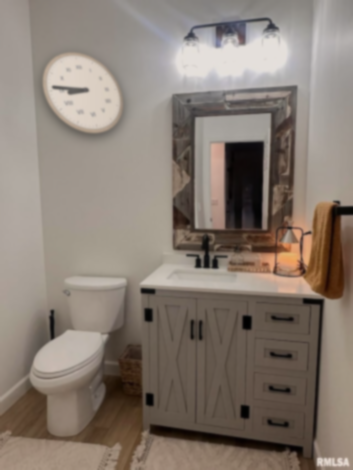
8.46
